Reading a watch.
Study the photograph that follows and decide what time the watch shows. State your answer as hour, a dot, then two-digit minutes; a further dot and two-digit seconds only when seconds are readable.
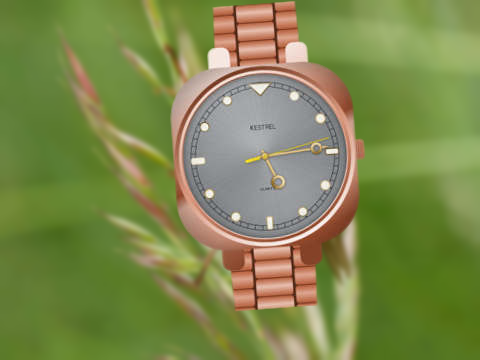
5.14.13
